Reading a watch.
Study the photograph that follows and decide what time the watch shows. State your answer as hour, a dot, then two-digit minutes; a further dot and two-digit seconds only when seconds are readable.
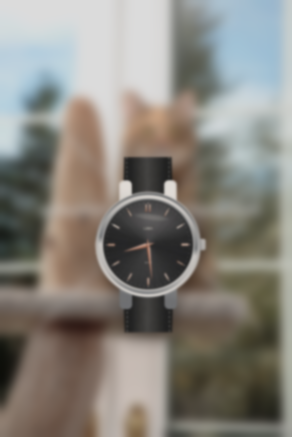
8.29
